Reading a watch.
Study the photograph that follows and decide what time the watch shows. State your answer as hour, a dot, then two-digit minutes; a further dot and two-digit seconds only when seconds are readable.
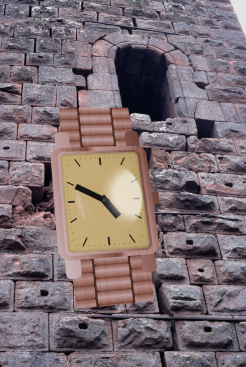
4.50
